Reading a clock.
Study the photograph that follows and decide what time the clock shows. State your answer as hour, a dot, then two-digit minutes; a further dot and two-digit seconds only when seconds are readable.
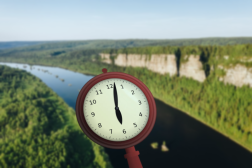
6.02
